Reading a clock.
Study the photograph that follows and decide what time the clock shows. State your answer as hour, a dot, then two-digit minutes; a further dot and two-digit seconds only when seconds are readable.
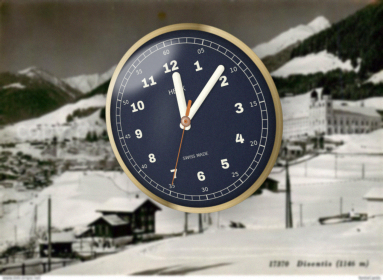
12.08.35
